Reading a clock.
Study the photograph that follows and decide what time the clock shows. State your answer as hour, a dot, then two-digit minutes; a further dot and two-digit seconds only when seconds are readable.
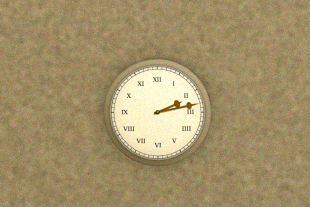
2.13
